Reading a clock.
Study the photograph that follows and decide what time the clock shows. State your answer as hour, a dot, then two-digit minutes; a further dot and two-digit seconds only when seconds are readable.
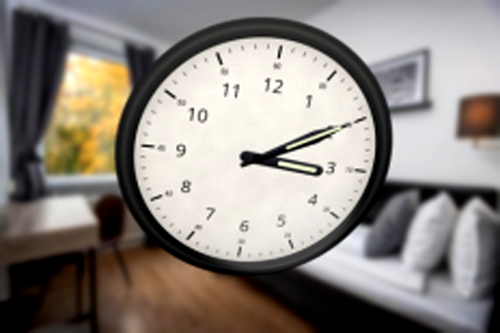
3.10
